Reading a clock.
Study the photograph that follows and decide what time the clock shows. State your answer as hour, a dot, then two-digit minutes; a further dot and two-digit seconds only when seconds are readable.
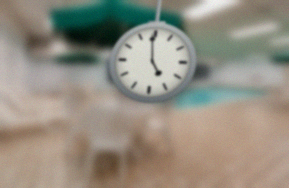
4.59
